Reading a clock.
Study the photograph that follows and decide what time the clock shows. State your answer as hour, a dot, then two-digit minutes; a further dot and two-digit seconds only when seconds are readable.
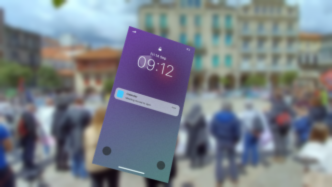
9.12
